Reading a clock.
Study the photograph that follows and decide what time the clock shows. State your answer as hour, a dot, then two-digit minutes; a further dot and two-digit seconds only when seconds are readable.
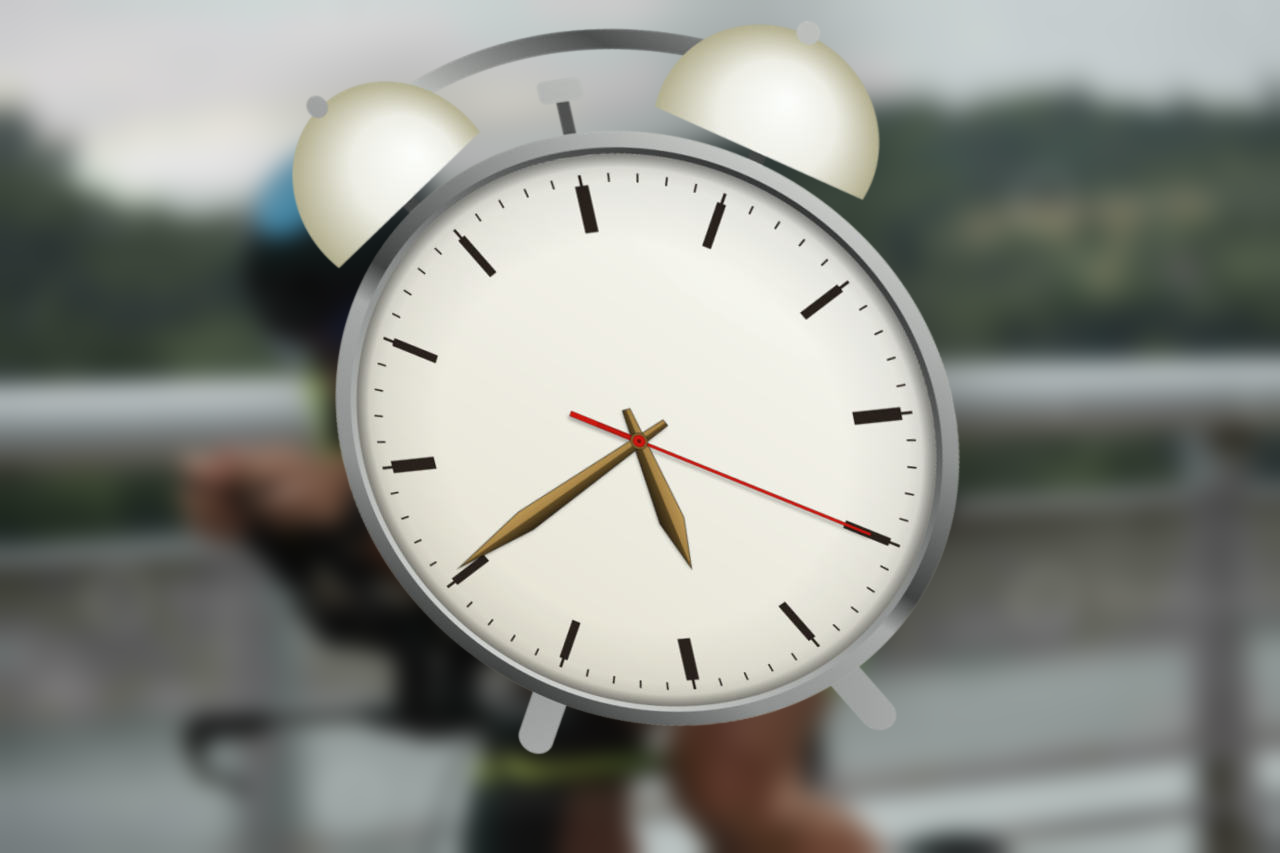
5.40.20
